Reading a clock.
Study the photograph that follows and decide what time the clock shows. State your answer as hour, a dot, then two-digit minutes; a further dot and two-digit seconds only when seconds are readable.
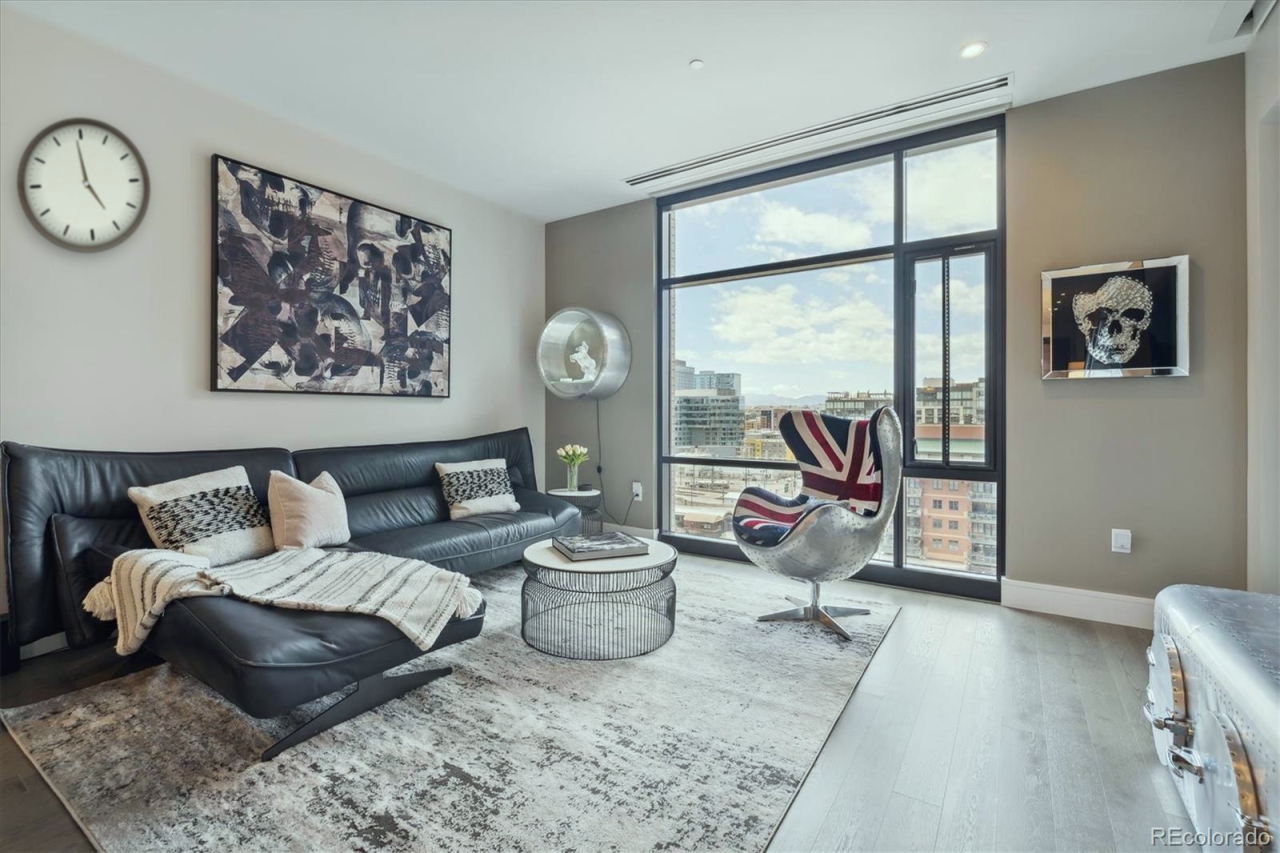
4.59
